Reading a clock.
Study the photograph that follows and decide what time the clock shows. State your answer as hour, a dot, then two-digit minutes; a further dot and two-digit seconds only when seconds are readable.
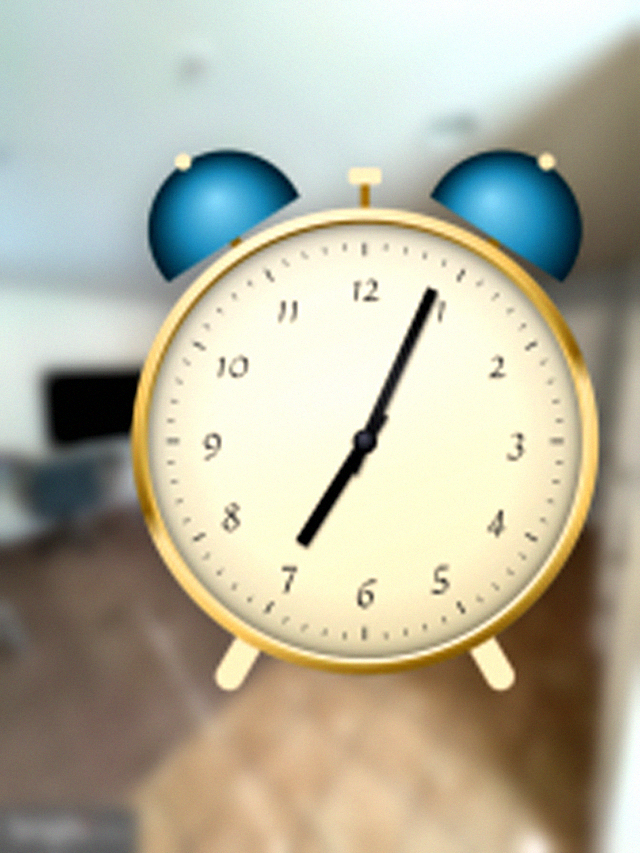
7.04
